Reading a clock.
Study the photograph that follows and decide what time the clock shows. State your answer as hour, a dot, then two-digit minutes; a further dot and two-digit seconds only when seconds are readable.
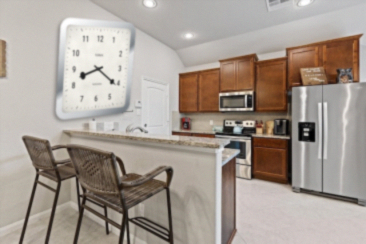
8.21
